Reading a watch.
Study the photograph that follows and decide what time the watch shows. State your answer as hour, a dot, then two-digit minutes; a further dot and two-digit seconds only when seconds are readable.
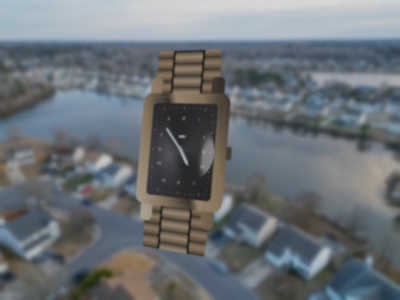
4.53
